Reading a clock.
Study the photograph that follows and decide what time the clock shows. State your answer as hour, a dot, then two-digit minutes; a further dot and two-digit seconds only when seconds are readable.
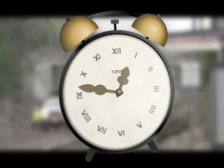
12.47
